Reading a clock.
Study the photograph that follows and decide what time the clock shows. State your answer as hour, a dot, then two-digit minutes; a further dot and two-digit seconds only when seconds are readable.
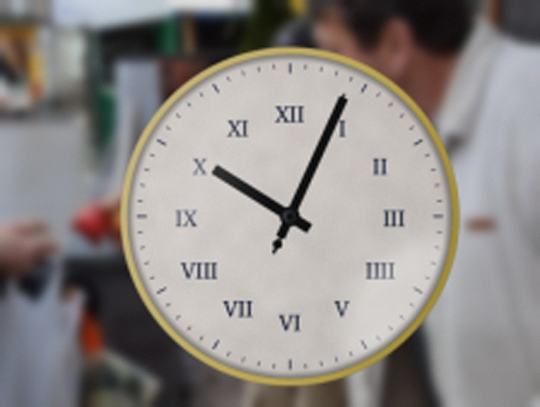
10.04.04
